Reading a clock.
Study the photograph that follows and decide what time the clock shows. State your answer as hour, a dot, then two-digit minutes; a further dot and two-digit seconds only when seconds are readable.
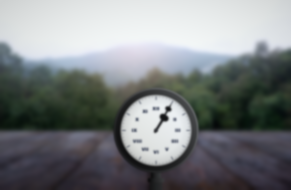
1.05
